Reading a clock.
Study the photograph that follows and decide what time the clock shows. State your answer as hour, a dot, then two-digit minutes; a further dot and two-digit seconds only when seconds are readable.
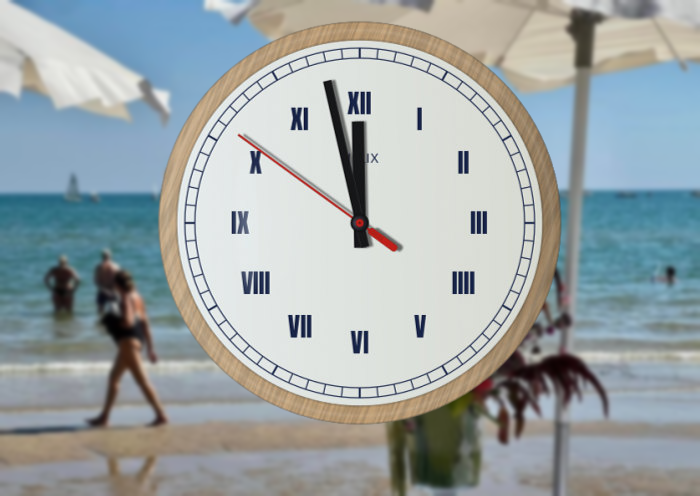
11.57.51
